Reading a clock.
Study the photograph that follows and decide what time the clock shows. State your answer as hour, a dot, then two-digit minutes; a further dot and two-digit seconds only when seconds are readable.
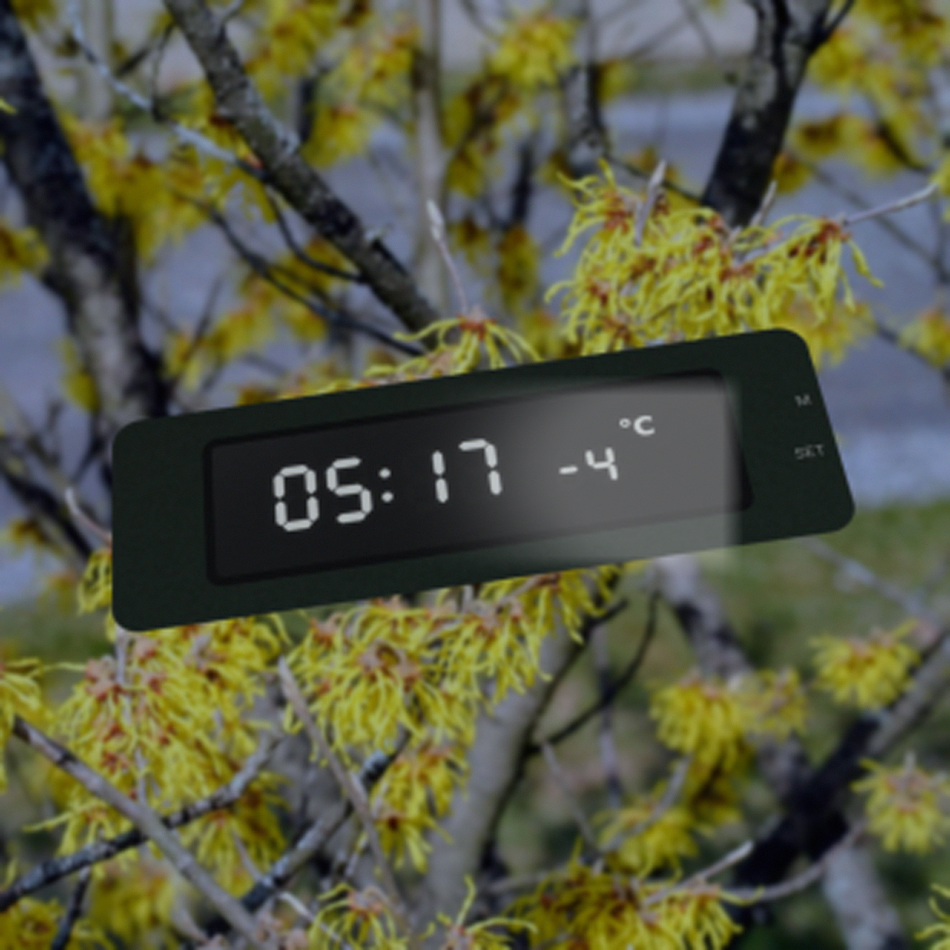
5.17
